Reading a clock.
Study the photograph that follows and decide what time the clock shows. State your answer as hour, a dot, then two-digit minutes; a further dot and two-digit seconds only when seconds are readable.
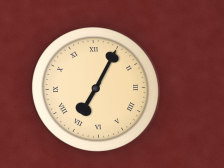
7.05
